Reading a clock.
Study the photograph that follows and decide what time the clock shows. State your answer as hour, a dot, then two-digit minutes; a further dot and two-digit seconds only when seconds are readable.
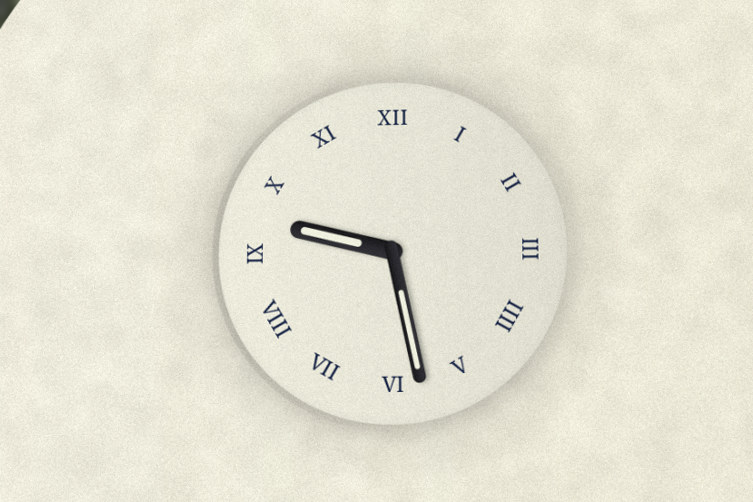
9.28
